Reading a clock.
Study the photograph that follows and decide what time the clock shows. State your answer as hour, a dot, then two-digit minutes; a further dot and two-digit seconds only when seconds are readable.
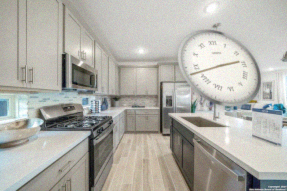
2.43
